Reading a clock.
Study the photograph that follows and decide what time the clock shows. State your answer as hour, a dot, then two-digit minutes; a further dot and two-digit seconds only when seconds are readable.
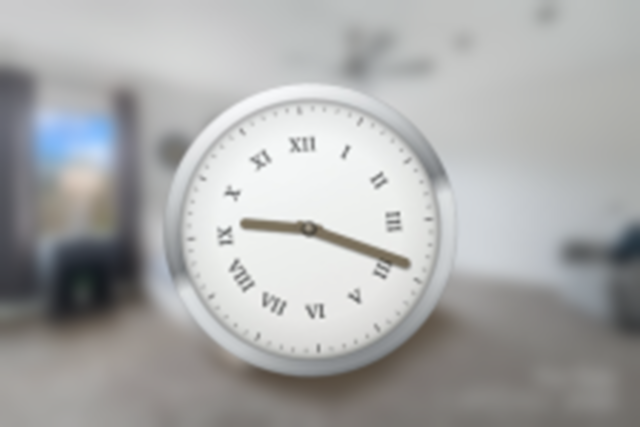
9.19
